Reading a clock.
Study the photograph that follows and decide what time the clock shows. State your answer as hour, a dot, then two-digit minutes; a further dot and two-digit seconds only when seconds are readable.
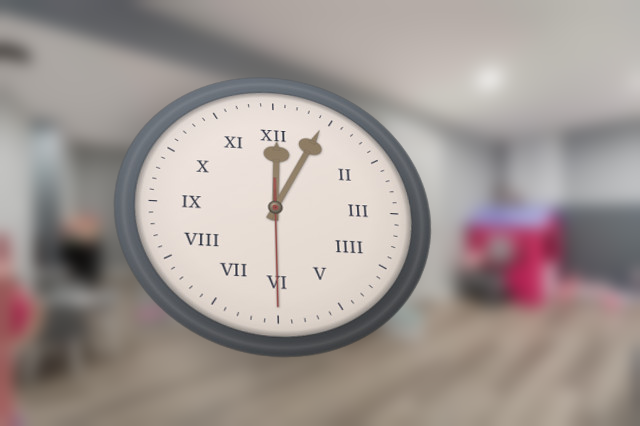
12.04.30
